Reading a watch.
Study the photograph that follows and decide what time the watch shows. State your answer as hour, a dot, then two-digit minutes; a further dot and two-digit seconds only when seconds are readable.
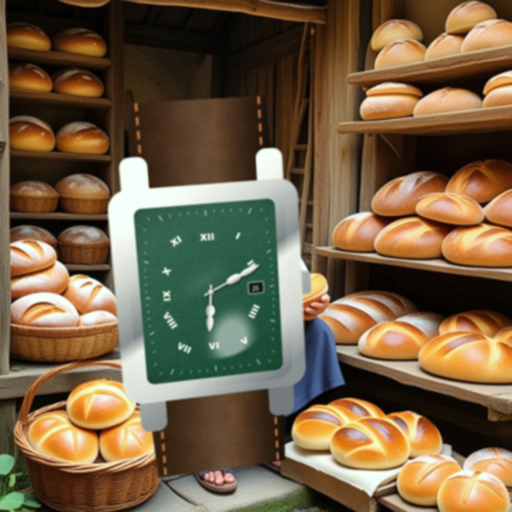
6.11
